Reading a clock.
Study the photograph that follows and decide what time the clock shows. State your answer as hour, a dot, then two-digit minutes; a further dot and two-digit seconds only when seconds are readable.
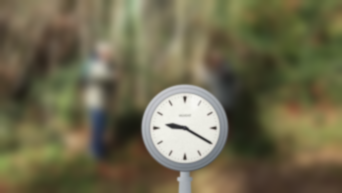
9.20
